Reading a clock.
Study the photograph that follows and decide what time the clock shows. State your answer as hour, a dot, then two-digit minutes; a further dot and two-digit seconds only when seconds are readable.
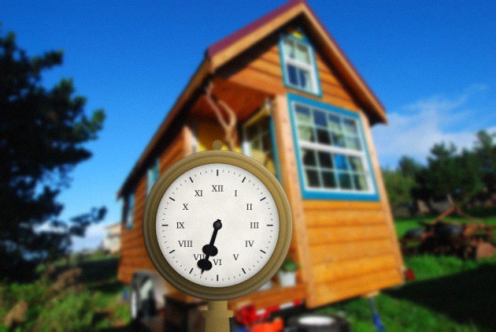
6.33
